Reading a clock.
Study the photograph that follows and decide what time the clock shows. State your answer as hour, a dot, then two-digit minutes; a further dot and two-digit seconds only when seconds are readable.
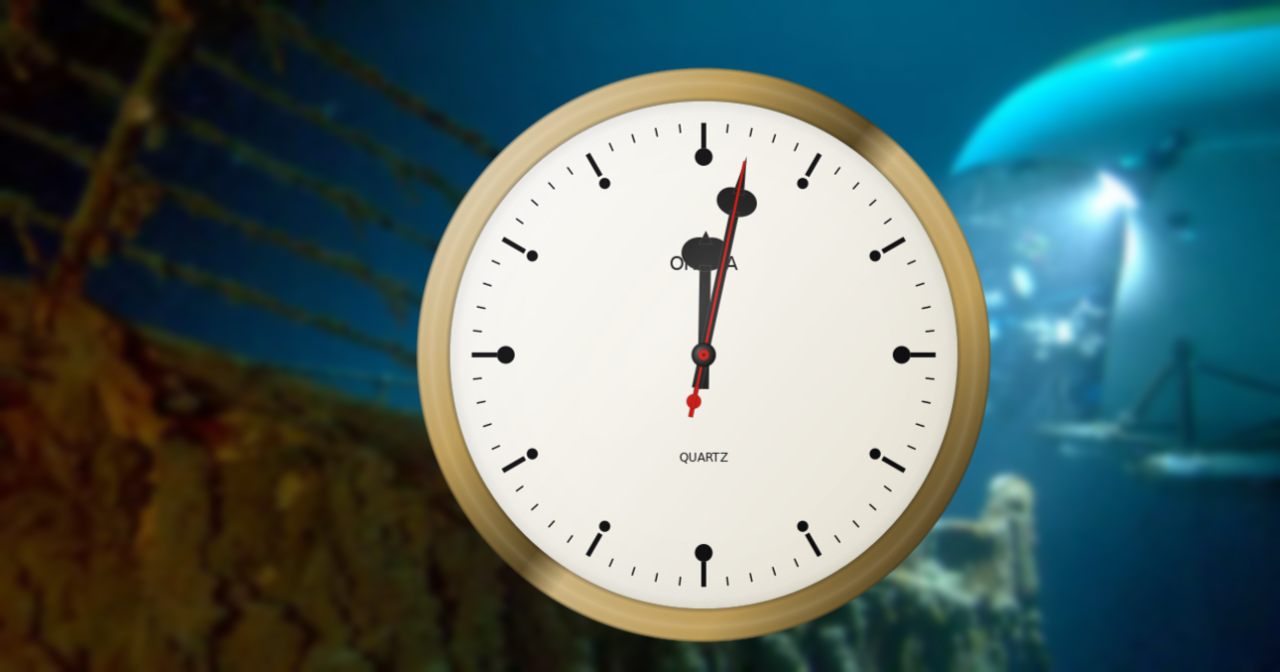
12.02.02
